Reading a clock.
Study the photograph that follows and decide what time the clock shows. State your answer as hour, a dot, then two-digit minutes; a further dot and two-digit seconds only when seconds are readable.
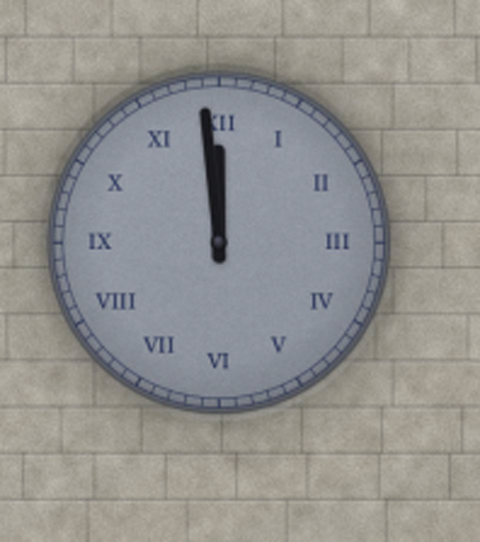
11.59
